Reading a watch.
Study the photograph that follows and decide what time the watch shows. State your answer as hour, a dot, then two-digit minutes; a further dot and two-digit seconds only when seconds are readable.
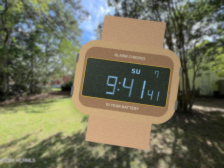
9.41.41
